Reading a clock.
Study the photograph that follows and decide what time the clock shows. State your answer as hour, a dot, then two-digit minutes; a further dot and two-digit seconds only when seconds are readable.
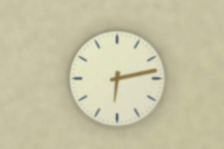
6.13
